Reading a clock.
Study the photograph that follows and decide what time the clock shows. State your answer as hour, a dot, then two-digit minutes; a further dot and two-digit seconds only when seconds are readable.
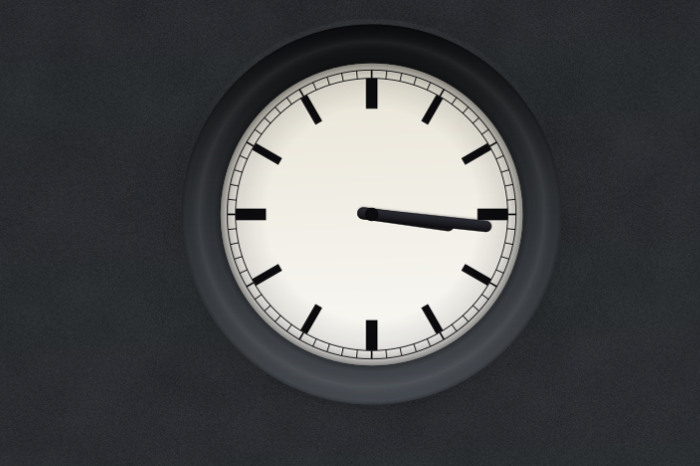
3.16
